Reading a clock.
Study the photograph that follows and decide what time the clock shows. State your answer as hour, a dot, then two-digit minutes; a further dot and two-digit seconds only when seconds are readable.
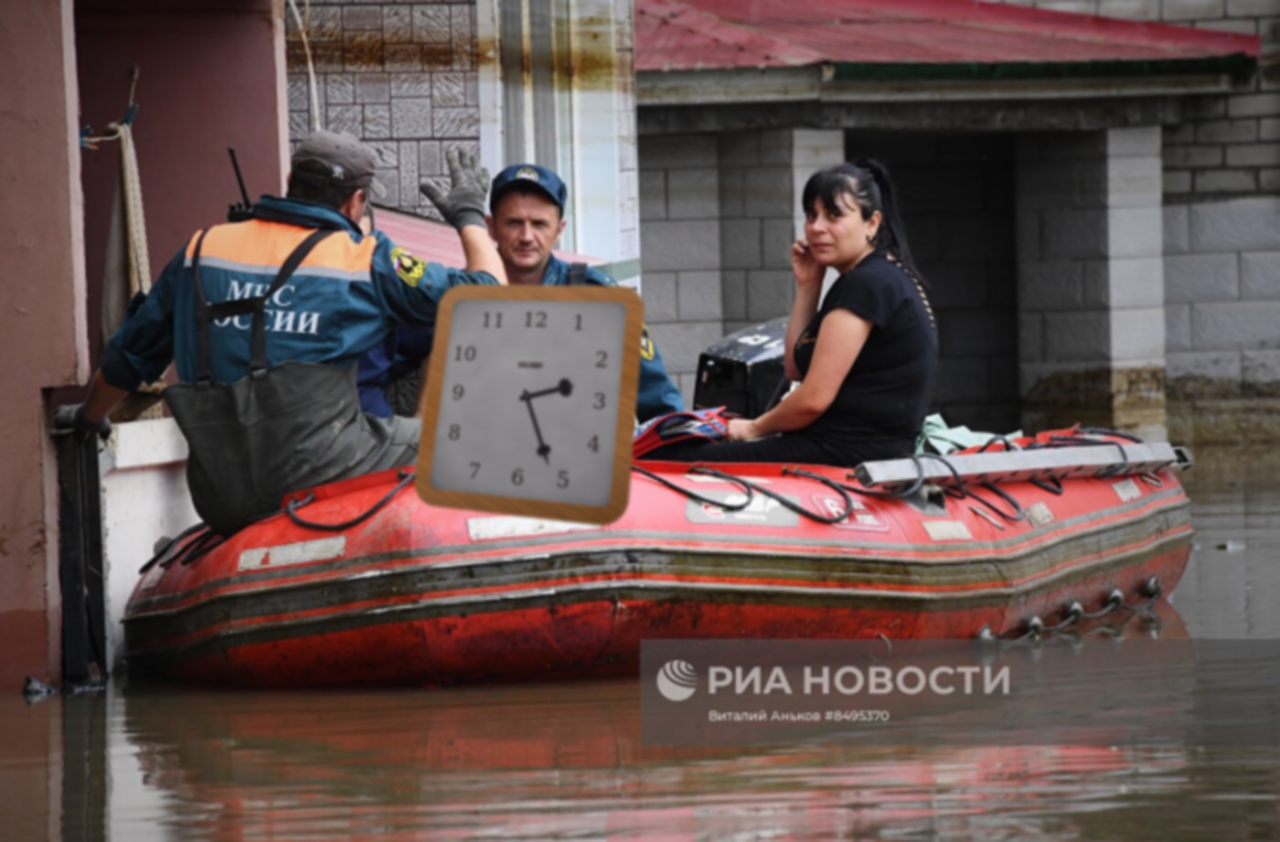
2.26
